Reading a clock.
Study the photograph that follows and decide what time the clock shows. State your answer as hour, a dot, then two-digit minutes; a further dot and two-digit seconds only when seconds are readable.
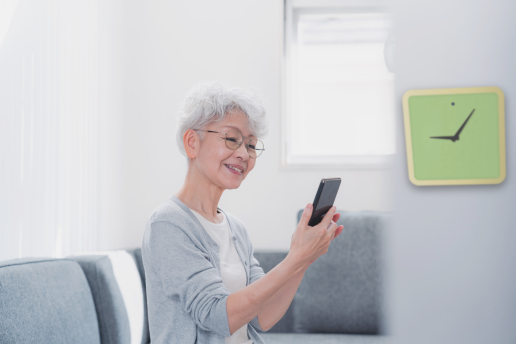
9.06
